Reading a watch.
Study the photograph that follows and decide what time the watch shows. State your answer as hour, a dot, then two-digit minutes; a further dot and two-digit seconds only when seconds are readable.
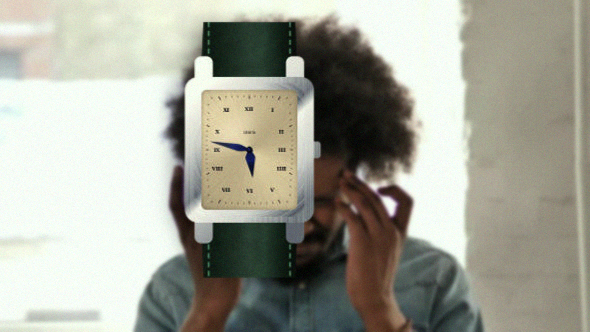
5.47
